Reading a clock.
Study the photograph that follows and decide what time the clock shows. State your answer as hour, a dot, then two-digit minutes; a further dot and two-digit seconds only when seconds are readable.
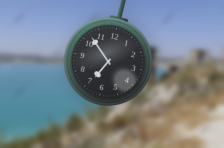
6.52
